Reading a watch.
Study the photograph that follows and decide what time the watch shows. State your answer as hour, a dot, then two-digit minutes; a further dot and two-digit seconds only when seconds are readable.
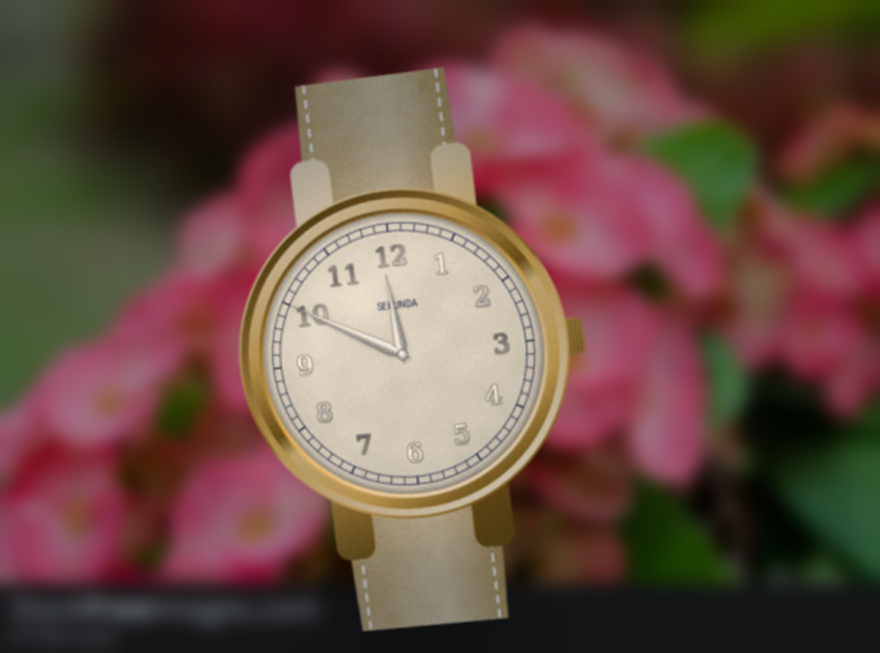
11.50
